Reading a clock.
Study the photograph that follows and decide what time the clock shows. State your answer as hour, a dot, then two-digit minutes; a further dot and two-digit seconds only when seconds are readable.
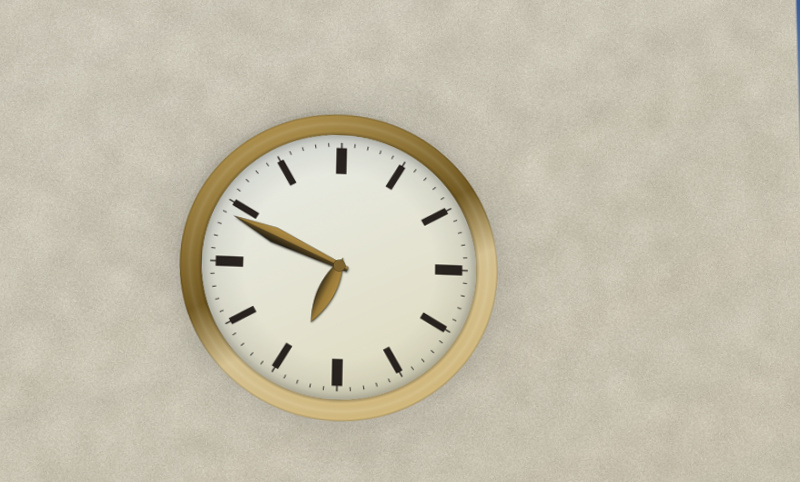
6.49
